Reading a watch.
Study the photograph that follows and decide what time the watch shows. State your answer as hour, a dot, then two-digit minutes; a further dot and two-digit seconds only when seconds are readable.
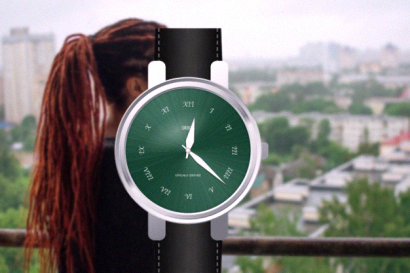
12.22
